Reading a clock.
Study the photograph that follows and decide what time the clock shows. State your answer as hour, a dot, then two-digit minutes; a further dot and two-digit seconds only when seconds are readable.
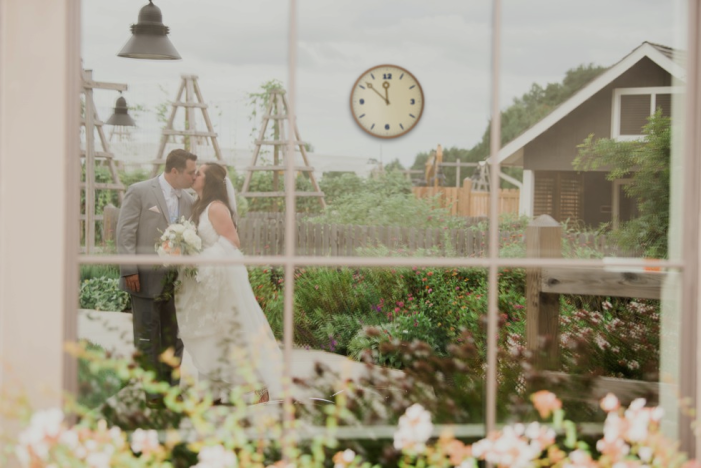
11.52
